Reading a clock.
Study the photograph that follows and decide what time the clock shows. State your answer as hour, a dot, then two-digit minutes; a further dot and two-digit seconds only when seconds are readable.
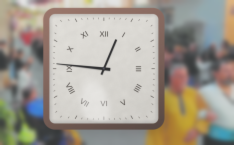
12.46
